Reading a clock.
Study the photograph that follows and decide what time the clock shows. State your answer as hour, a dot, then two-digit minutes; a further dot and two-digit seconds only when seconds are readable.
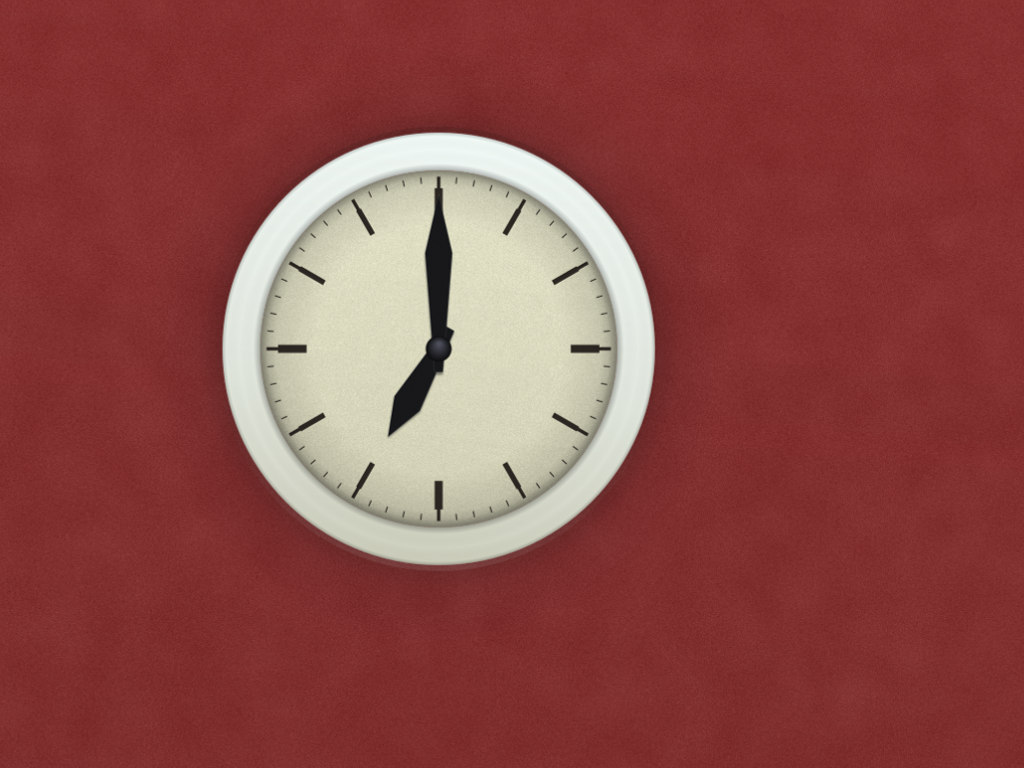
7.00
